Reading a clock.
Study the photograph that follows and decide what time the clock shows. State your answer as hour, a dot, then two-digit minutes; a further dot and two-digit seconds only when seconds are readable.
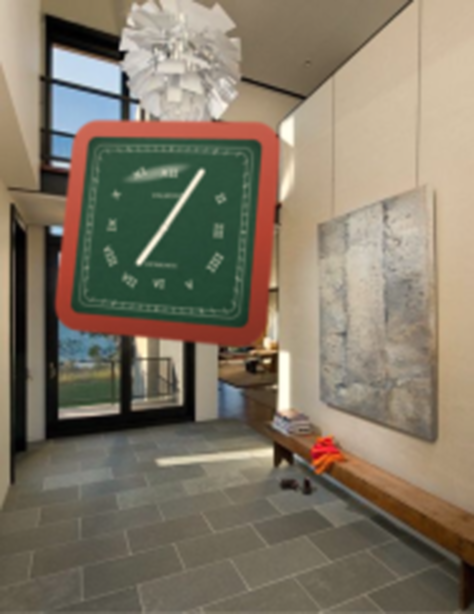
7.05
